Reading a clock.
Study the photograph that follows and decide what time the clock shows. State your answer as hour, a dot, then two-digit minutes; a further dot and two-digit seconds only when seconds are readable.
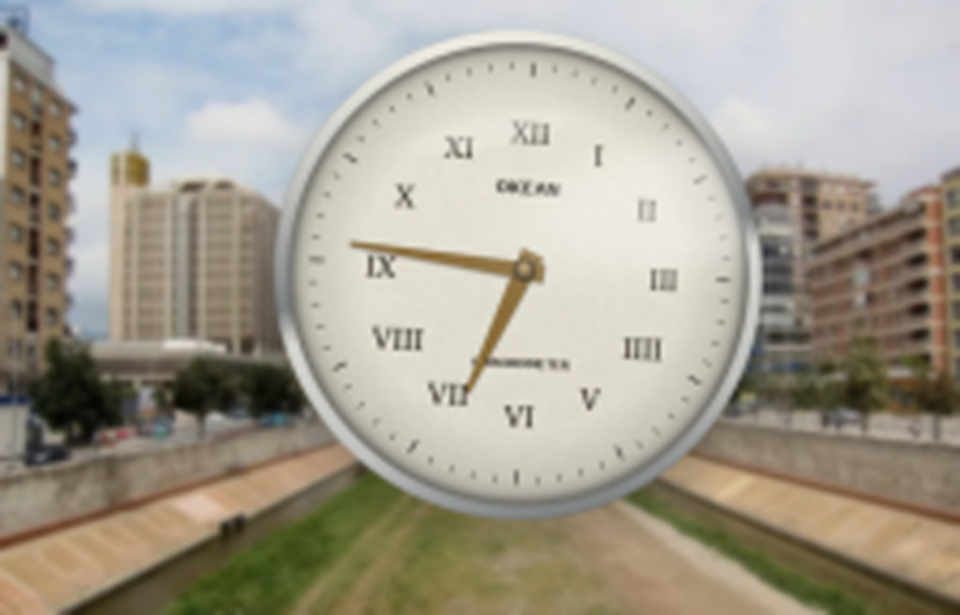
6.46
